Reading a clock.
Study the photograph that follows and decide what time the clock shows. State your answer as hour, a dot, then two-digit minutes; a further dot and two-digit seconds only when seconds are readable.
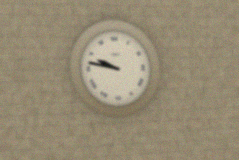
9.47
